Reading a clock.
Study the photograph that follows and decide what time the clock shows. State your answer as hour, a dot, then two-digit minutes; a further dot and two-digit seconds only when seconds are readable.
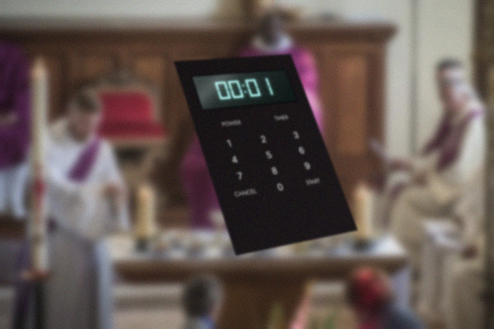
0.01
